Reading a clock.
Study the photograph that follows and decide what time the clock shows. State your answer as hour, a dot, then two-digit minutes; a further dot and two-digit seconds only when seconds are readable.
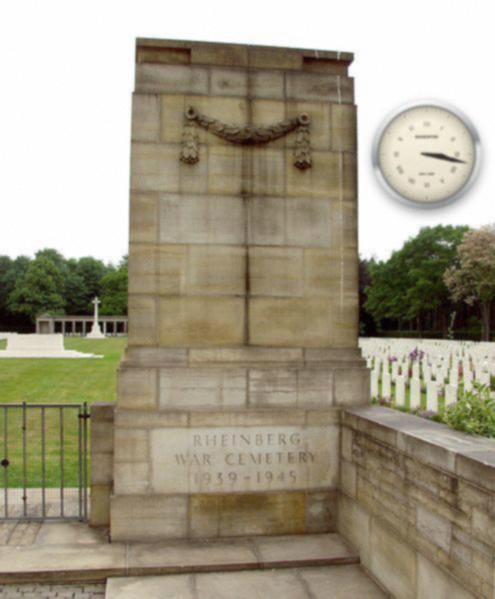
3.17
